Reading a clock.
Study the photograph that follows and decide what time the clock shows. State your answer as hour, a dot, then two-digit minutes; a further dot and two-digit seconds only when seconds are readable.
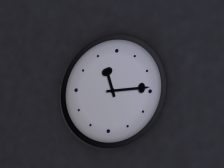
11.14
